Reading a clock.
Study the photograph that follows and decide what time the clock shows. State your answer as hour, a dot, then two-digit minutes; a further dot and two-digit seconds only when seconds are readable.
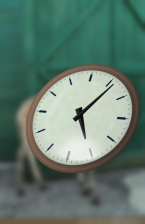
5.06
